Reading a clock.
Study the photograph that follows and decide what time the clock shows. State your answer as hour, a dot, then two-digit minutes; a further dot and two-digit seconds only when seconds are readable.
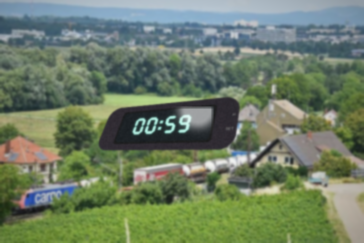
0.59
